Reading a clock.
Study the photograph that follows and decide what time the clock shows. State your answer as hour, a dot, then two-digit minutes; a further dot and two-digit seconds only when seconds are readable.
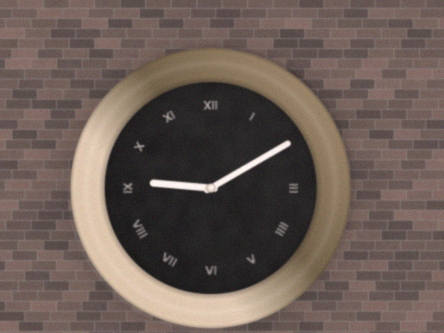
9.10
